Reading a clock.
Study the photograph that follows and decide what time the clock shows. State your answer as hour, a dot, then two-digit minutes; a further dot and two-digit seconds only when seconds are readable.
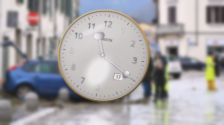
11.20
